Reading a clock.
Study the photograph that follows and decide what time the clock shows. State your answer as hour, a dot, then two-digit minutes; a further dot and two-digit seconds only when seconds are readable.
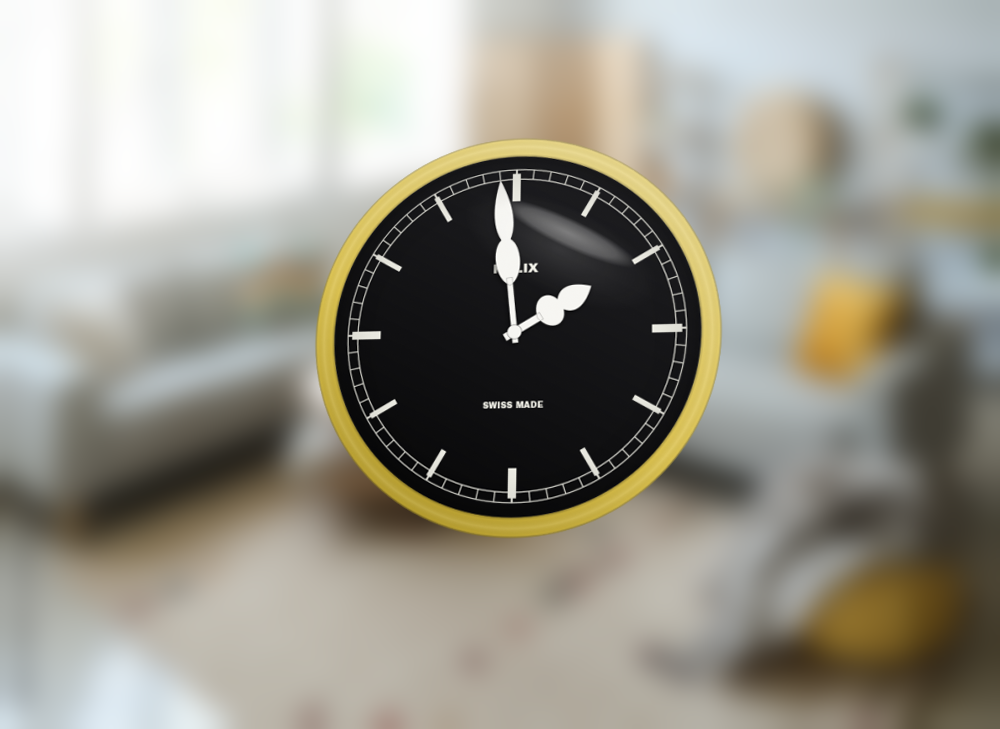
1.59
